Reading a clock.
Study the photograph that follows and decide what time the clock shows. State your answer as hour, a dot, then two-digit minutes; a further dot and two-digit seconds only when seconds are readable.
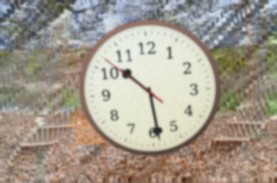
10.28.52
